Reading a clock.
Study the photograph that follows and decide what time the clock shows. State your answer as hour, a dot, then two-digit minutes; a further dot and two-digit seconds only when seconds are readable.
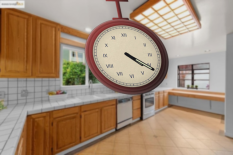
4.21
